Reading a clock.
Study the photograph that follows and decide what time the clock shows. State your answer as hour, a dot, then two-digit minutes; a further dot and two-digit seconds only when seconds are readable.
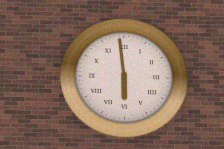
5.59
